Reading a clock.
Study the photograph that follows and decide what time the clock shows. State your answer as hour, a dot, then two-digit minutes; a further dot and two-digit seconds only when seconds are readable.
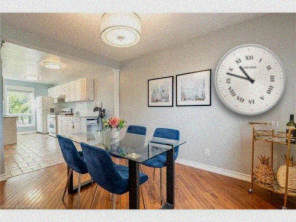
10.48
